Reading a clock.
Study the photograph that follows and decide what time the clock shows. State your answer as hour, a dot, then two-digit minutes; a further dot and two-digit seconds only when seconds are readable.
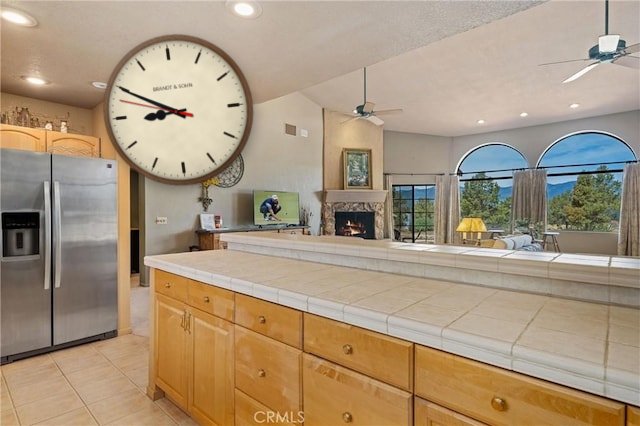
8.49.48
